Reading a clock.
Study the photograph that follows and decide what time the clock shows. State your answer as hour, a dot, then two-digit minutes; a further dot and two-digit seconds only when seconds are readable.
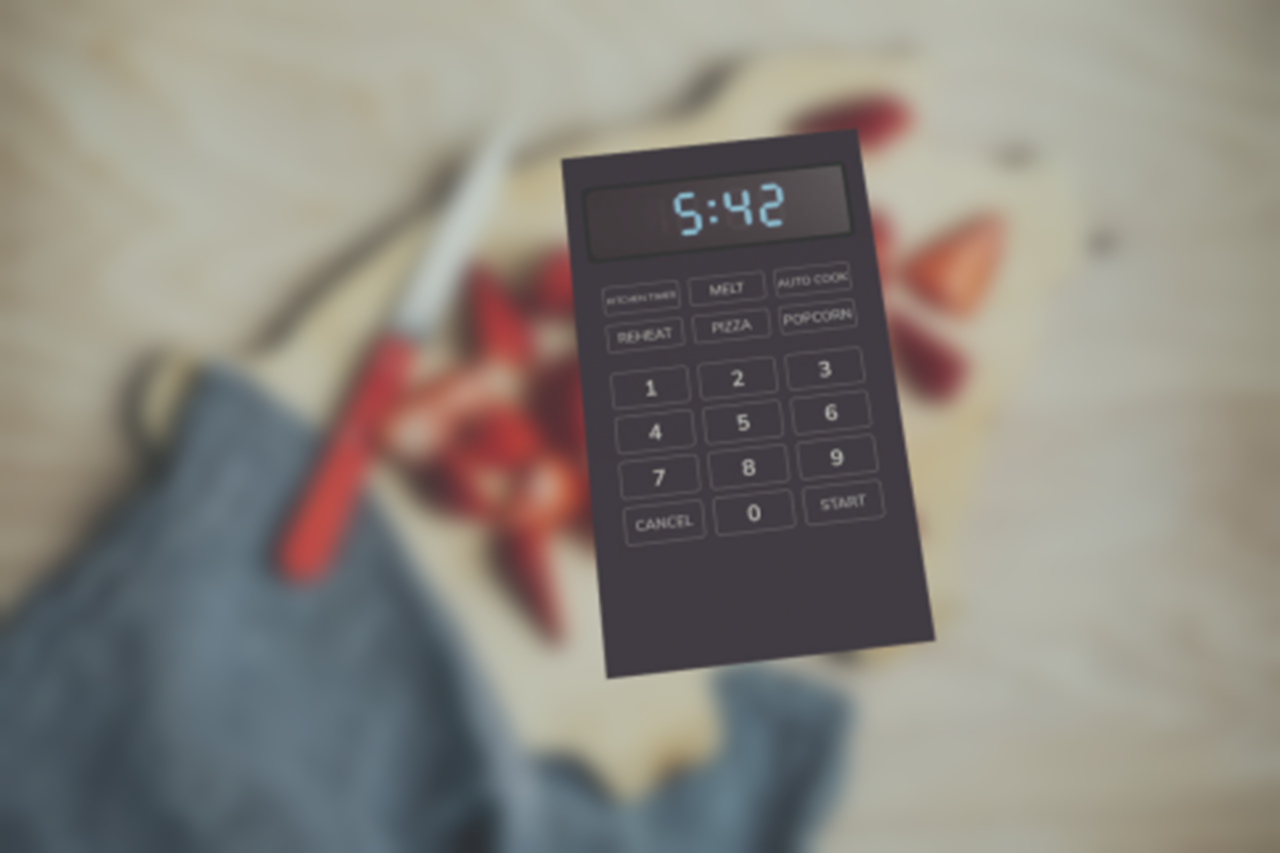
5.42
